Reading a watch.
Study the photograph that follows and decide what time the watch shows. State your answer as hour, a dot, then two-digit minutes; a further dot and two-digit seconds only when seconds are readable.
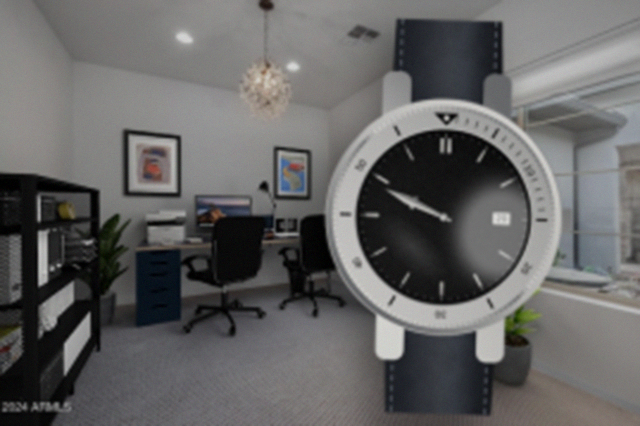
9.49
